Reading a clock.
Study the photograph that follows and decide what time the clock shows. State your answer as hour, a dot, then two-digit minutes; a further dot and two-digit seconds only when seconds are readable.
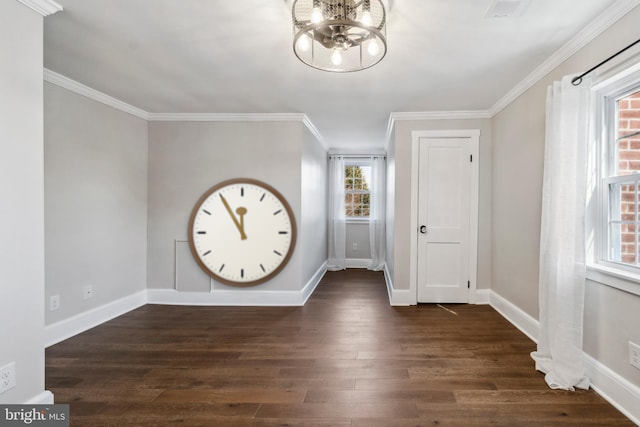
11.55
